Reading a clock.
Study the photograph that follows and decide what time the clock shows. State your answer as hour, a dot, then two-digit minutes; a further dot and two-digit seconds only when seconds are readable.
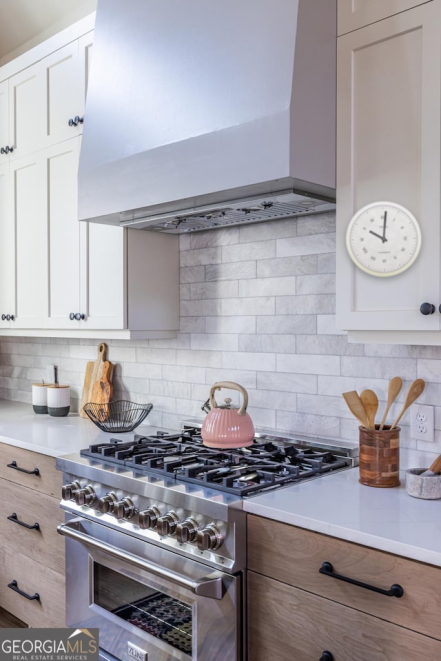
10.01
